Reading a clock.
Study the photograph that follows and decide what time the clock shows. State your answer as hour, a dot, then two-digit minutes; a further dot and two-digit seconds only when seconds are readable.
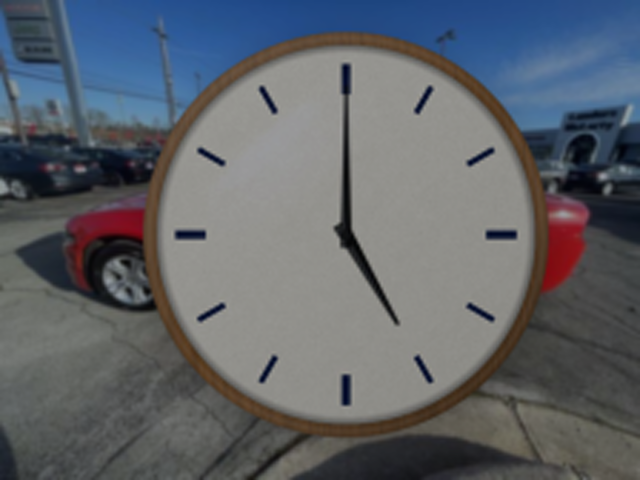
5.00
